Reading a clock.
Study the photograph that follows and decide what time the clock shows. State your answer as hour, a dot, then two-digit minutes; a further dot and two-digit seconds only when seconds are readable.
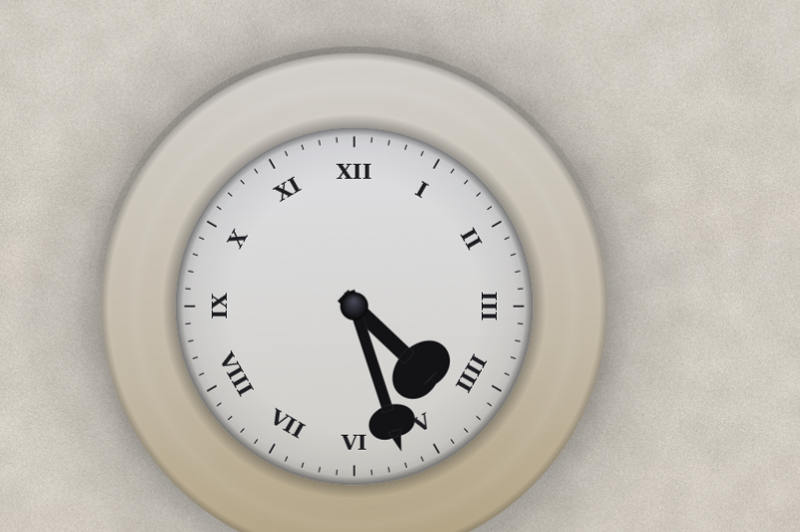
4.27
